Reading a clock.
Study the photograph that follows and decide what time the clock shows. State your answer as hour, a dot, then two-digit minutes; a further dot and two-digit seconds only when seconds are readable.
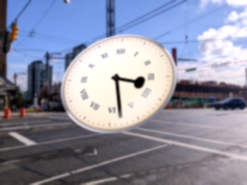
3.28
